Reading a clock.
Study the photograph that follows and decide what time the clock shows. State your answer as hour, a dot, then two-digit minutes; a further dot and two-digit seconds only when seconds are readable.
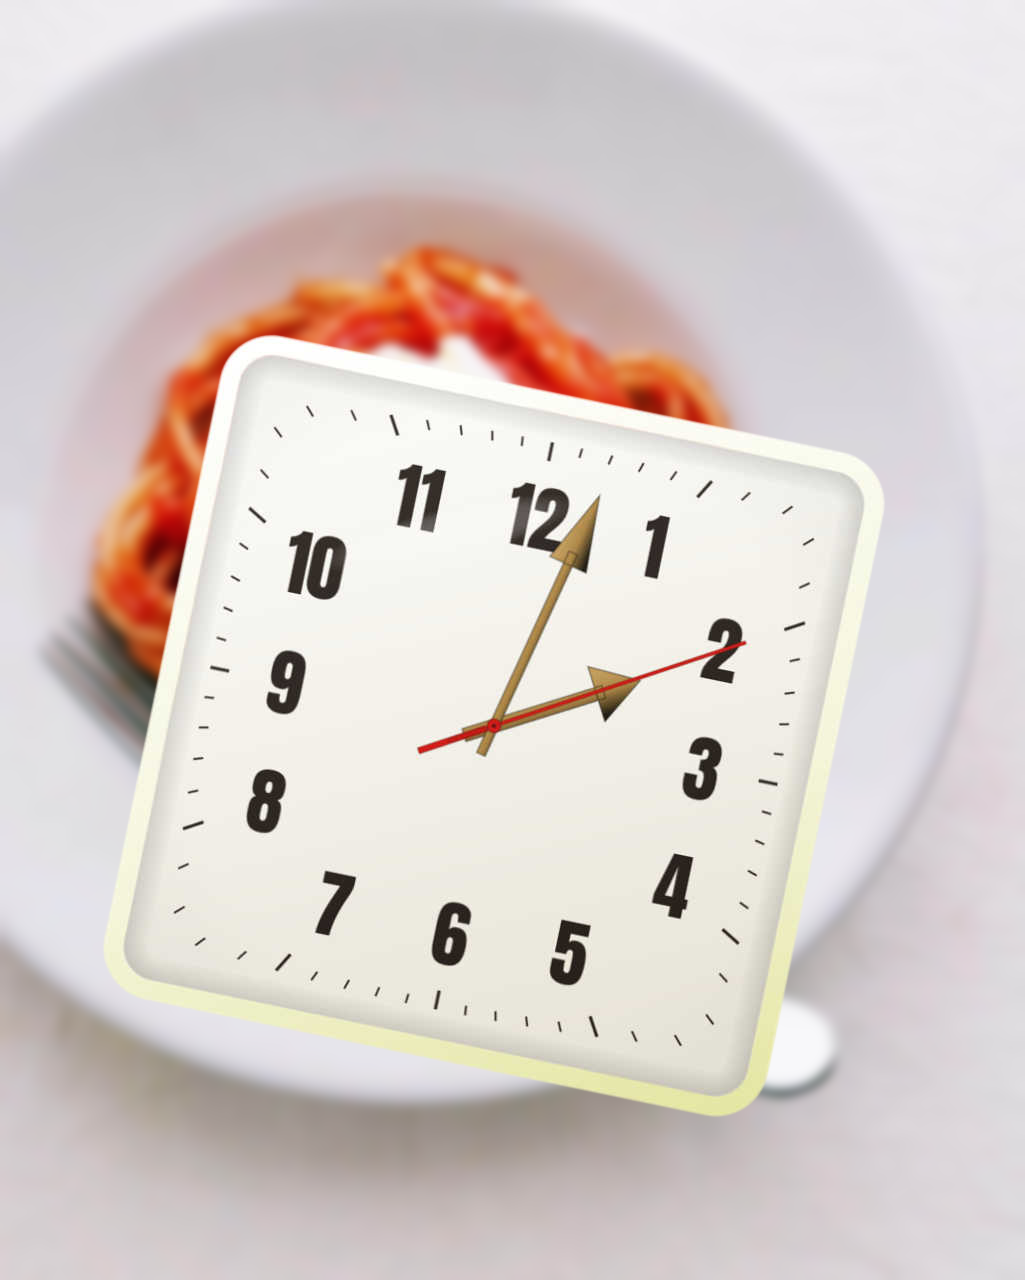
2.02.10
